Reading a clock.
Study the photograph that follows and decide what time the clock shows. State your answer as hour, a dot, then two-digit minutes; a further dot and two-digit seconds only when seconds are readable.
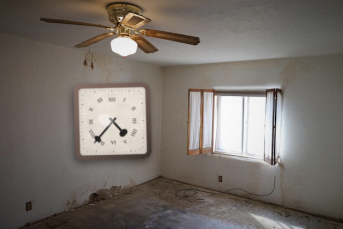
4.37
